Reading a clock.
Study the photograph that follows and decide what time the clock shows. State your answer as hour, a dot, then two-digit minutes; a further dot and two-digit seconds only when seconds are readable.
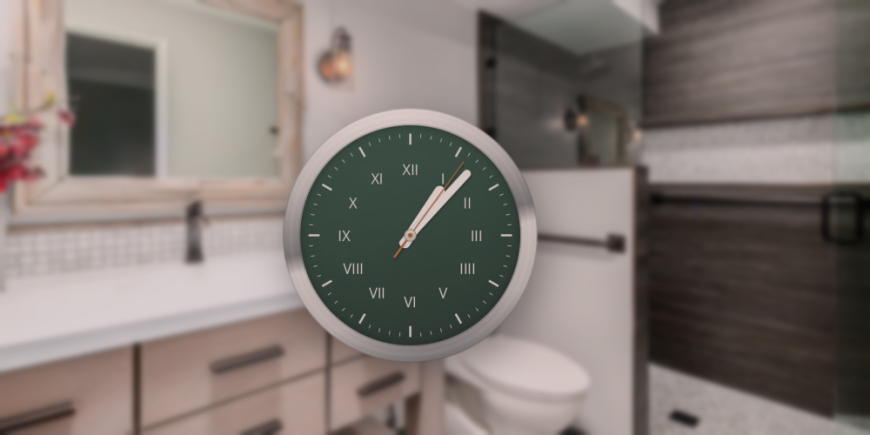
1.07.06
